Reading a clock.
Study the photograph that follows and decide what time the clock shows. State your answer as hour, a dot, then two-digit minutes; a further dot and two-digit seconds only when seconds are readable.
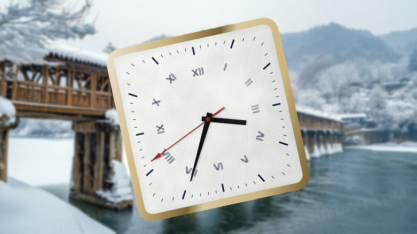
3.34.41
